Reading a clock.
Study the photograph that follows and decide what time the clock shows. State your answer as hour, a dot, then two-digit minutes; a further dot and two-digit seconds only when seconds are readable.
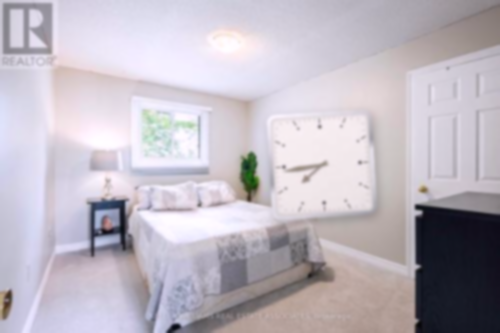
7.44
